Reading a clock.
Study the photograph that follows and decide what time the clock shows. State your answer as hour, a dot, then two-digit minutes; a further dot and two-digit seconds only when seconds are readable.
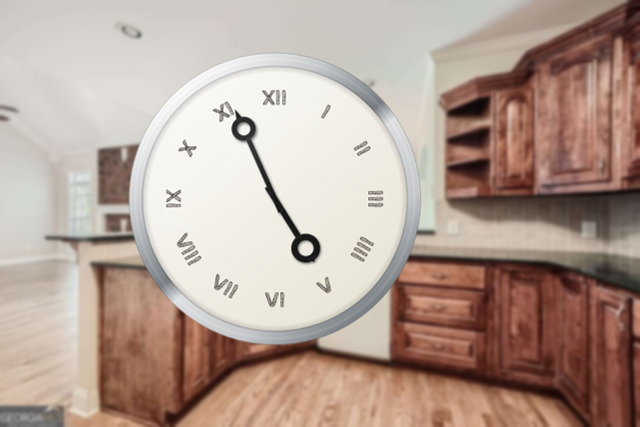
4.56
